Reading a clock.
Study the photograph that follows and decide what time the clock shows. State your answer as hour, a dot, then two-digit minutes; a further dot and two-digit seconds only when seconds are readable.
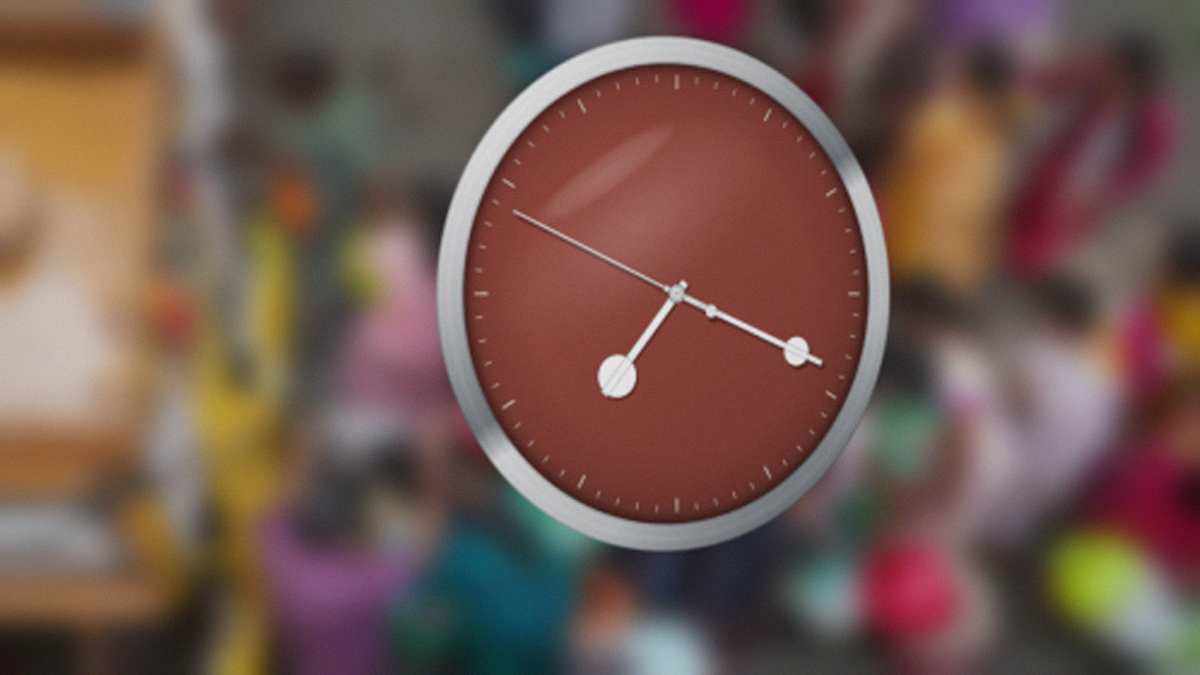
7.18.49
